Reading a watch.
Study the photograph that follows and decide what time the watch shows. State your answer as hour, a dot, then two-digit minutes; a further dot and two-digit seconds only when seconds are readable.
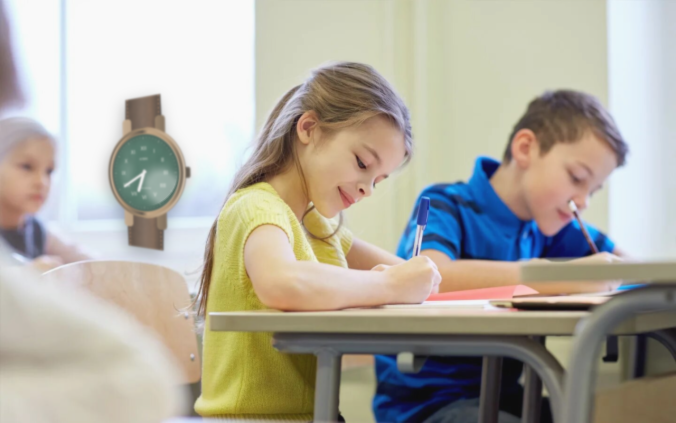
6.40
